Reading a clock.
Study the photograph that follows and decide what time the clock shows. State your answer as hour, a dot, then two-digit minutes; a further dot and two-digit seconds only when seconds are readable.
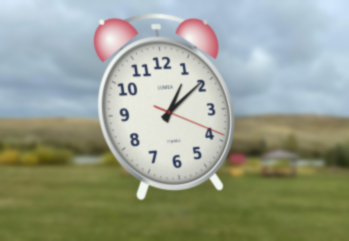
1.09.19
